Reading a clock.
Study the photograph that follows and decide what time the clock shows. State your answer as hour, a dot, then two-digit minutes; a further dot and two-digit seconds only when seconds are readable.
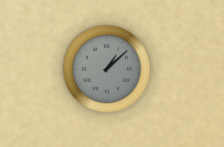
1.08
